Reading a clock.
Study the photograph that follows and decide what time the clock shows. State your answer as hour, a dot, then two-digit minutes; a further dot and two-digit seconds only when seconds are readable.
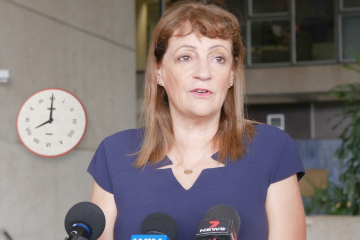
8.00
